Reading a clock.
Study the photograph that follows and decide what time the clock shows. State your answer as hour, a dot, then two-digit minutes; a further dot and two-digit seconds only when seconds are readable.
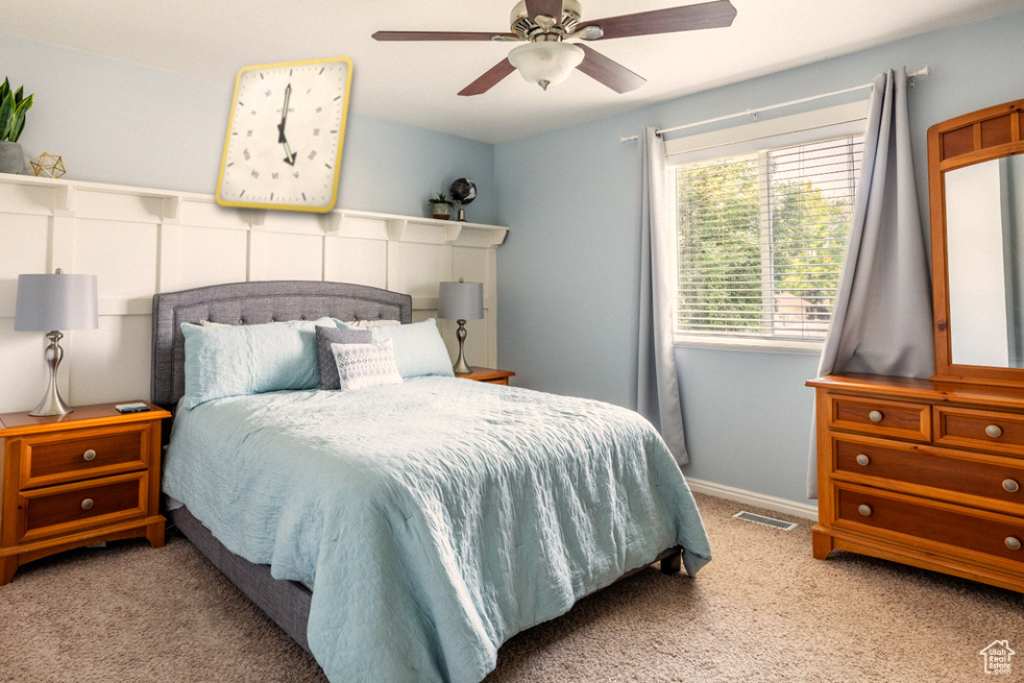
5.00
